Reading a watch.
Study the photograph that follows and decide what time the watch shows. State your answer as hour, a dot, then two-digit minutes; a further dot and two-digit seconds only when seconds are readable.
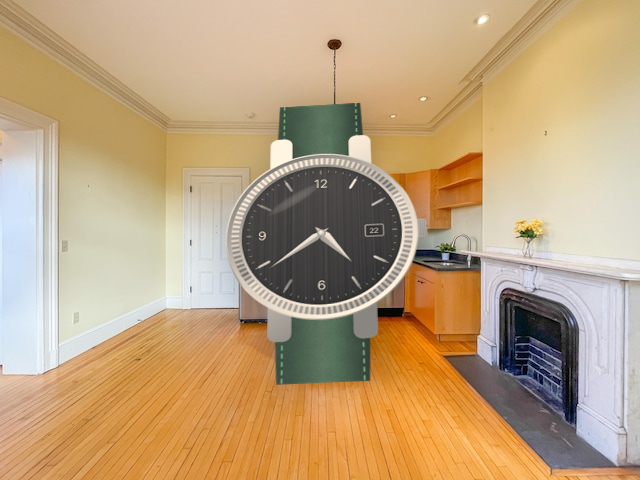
4.39
